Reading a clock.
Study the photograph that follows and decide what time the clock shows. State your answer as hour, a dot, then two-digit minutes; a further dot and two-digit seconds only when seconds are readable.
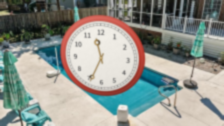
11.34
